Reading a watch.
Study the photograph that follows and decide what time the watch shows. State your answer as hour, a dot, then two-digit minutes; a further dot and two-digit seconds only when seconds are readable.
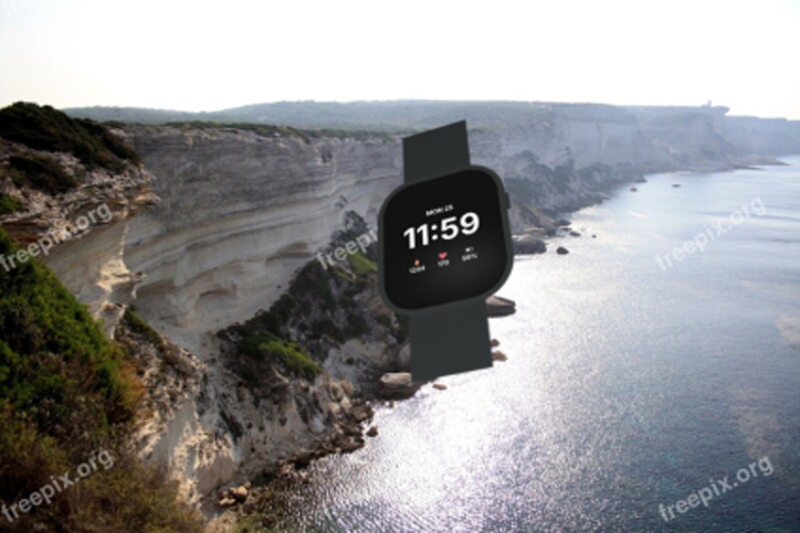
11.59
